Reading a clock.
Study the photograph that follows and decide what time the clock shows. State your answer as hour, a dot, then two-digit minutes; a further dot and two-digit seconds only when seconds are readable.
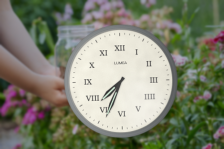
7.34
